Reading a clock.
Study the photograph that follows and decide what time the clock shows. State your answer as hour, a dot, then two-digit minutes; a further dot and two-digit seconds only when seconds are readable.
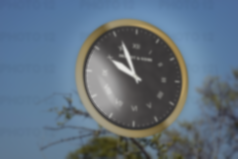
9.56
